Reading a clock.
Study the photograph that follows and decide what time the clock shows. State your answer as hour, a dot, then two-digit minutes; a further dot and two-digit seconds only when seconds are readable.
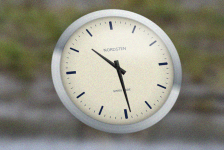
10.29
